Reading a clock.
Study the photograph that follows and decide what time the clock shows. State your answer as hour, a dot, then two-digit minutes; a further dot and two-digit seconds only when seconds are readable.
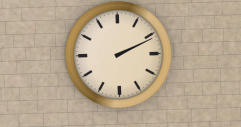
2.11
